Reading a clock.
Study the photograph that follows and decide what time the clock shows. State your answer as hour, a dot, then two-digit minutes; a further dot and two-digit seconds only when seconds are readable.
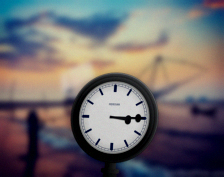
3.15
